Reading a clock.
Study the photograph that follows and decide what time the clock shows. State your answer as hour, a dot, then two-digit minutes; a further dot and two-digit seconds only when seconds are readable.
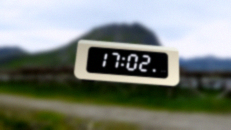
17.02
